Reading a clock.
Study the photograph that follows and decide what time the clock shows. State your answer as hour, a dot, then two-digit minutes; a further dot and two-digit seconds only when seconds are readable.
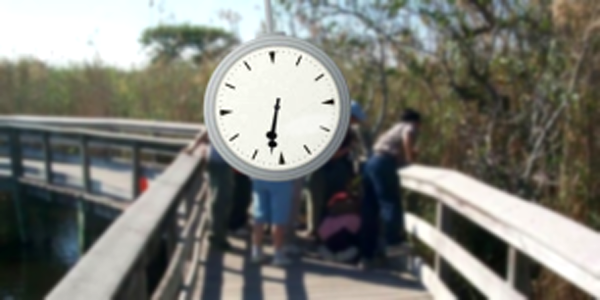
6.32
